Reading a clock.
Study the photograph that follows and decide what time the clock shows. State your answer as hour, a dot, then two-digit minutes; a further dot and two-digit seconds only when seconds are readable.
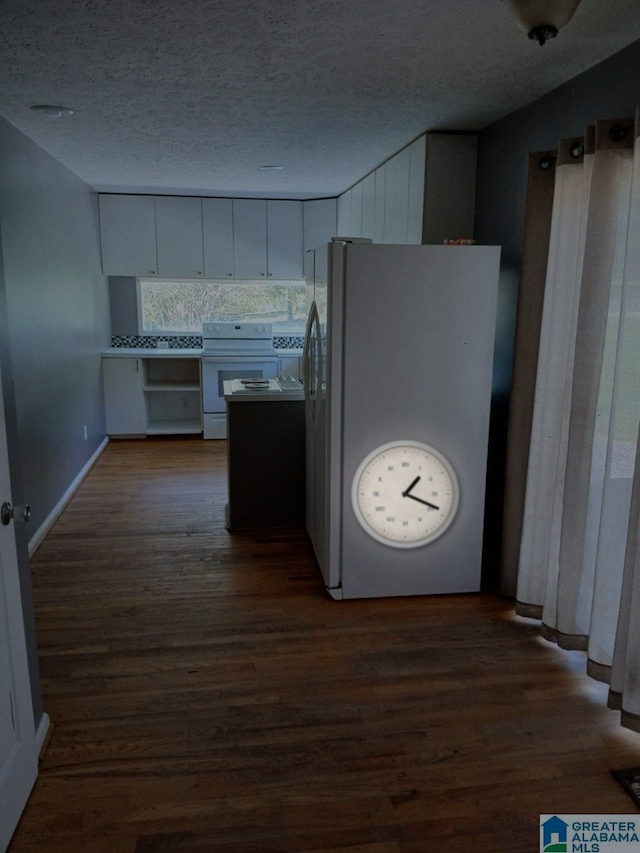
1.19
